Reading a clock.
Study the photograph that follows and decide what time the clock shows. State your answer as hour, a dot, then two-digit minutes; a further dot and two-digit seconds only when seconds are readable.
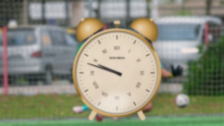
9.48
